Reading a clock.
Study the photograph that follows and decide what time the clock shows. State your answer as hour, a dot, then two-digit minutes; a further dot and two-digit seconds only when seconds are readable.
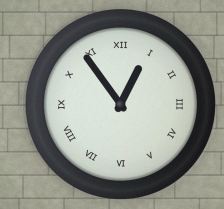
12.54
